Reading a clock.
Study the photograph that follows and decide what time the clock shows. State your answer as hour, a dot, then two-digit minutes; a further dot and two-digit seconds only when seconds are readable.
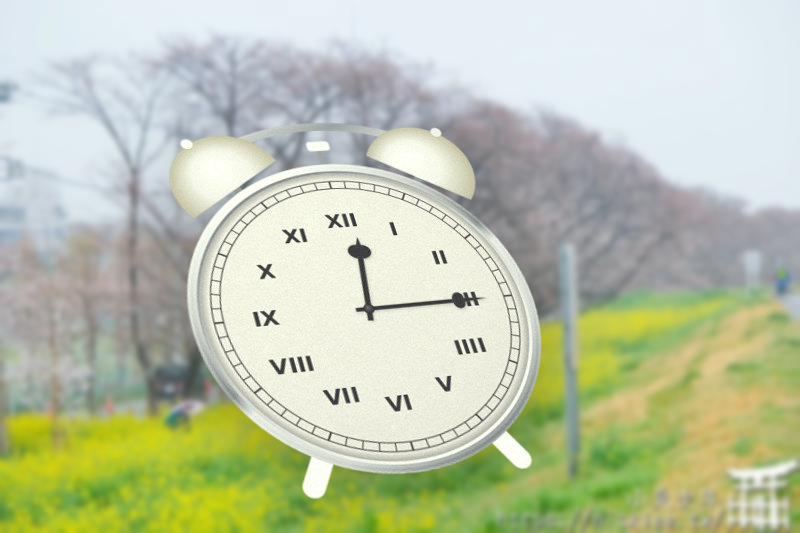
12.15
